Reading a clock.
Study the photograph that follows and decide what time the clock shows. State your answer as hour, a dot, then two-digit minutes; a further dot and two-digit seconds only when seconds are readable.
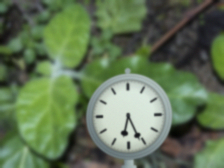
6.26
